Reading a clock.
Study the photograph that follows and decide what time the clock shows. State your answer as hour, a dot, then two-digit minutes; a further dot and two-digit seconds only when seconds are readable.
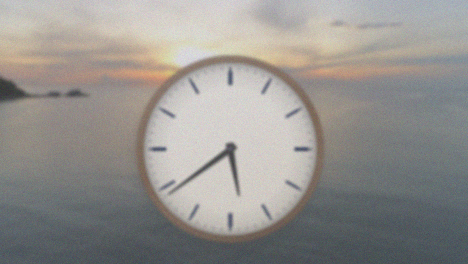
5.39
